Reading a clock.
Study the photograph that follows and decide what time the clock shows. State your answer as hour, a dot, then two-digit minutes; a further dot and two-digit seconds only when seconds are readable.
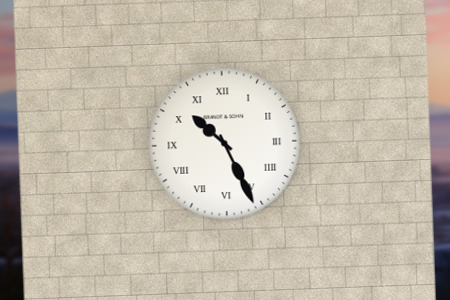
10.26
